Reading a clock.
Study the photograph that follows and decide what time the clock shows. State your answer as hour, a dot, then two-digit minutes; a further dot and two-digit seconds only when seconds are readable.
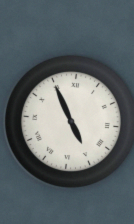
4.55
